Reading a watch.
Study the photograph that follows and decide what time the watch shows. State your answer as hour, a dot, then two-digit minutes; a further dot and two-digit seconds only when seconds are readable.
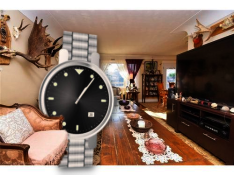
1.06
